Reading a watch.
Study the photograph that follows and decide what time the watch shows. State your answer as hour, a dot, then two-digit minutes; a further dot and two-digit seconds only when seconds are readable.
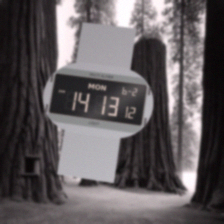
14.13.12
